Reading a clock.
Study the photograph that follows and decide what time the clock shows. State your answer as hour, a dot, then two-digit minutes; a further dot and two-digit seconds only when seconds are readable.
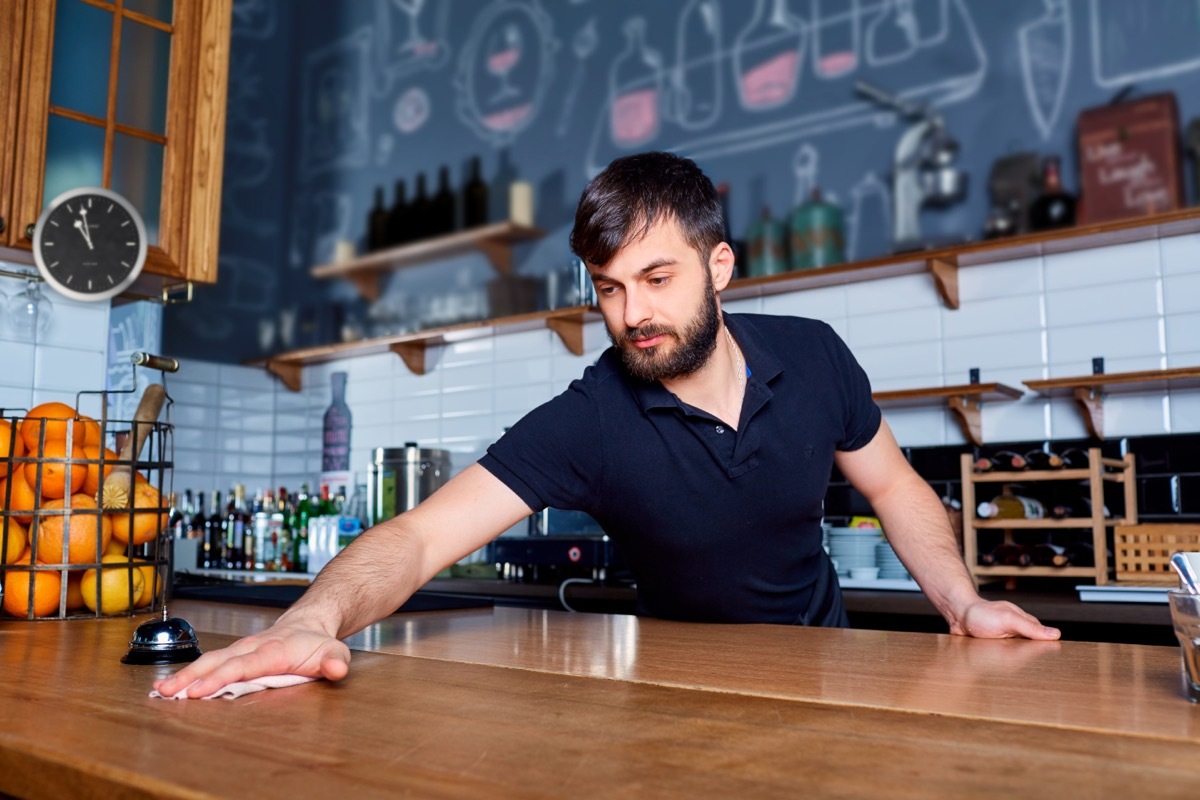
10.58
